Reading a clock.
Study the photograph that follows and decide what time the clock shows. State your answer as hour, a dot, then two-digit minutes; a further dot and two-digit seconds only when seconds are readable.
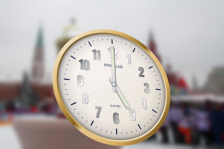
5.00
